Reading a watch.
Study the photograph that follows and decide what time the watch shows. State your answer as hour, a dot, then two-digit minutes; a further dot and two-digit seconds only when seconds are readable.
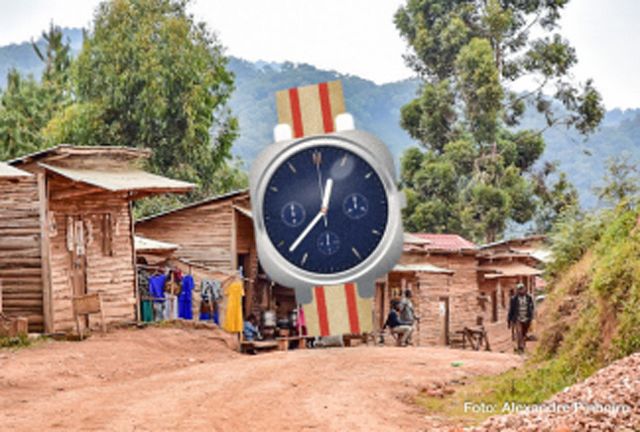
12.38
